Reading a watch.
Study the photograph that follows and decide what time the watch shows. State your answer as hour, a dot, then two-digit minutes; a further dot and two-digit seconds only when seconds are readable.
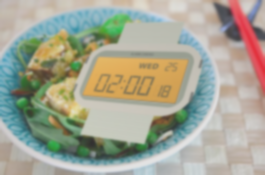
2.00
